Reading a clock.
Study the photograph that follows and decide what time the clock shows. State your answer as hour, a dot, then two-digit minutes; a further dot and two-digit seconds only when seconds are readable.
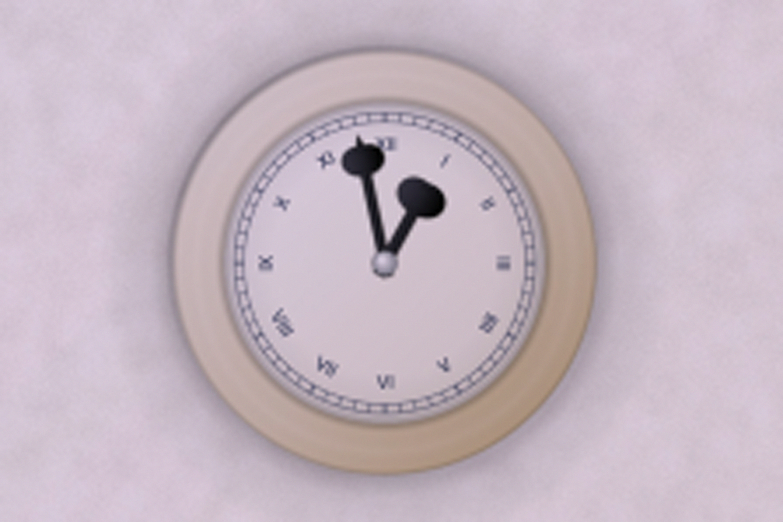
12.58
